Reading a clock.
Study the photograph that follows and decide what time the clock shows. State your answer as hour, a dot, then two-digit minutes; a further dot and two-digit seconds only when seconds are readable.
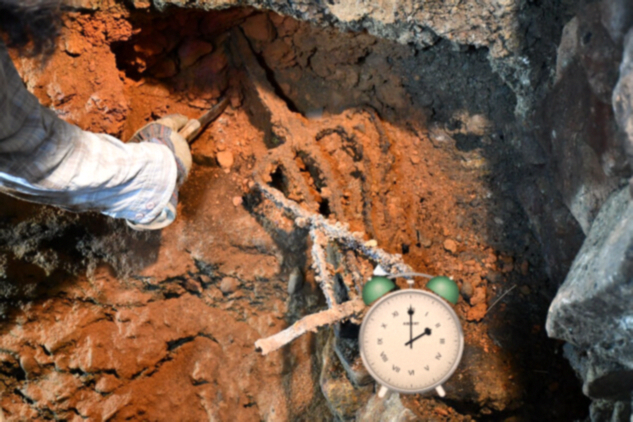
2.00
